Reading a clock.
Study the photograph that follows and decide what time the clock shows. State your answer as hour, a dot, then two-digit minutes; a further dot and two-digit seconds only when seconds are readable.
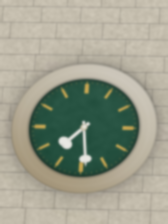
7.29
